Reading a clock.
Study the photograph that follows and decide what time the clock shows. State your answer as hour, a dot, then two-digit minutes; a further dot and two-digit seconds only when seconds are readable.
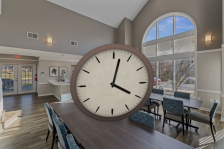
4.02
